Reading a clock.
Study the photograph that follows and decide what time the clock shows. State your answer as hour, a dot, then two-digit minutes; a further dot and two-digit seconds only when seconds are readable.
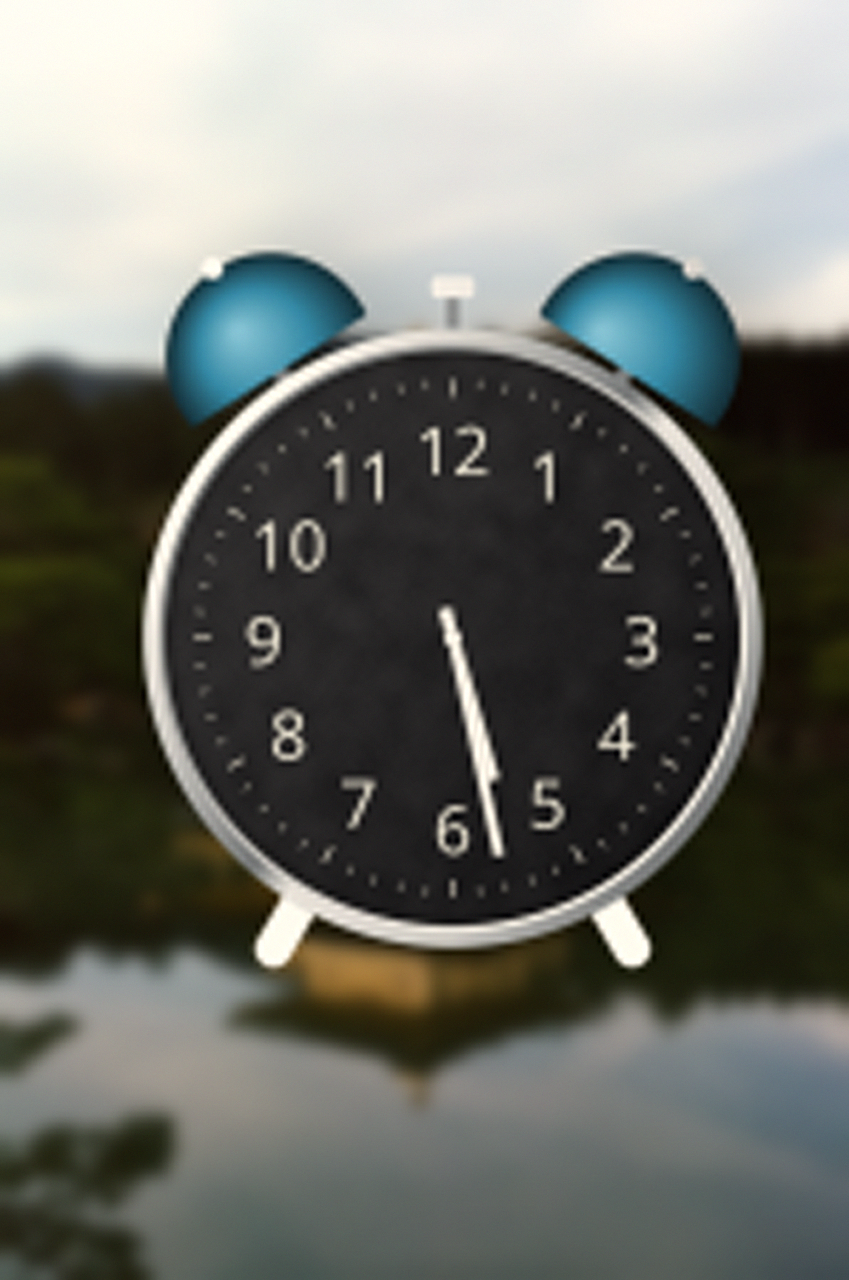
5.28
